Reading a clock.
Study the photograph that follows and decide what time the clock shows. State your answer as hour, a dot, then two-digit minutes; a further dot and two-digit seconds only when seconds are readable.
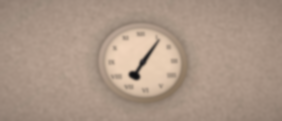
7.06
